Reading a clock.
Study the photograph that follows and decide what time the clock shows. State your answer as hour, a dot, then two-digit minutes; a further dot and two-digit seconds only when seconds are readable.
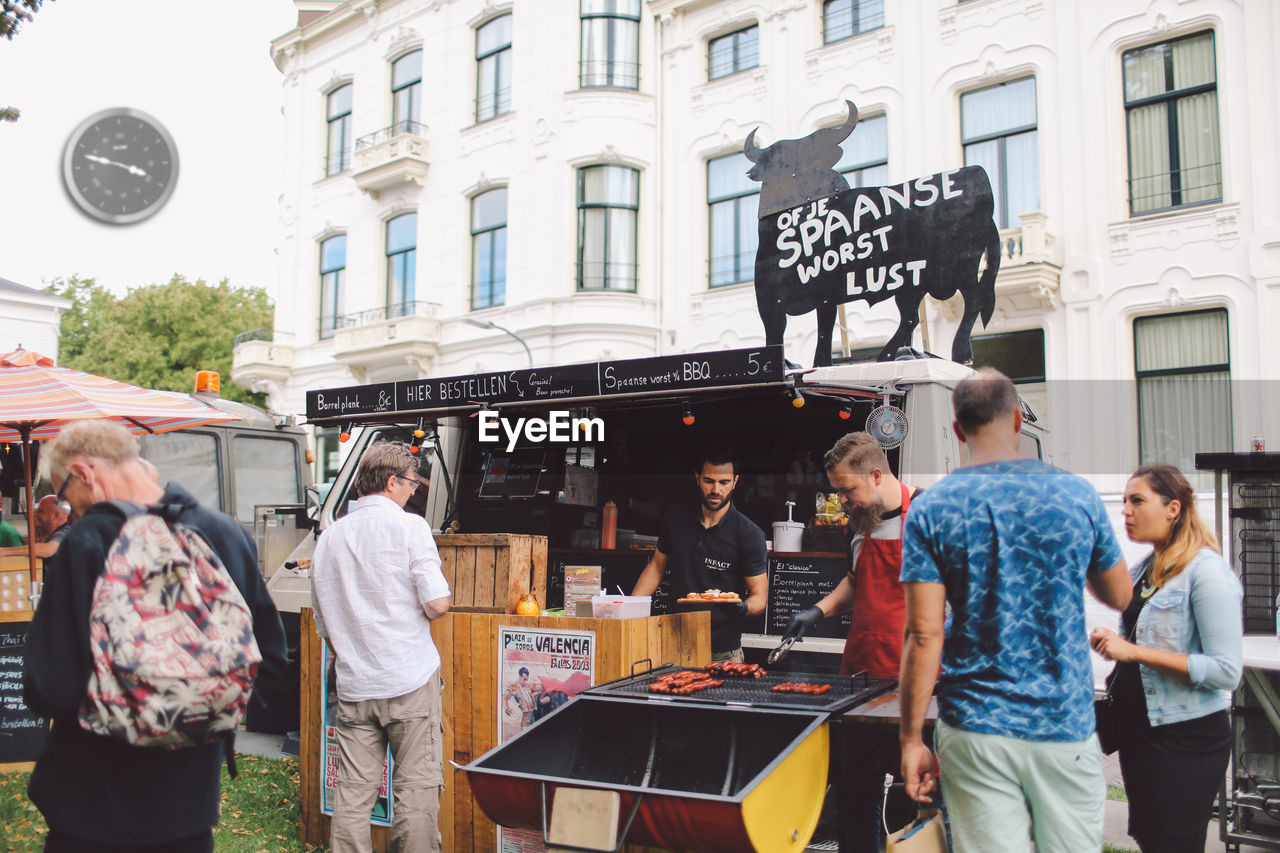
3.48
